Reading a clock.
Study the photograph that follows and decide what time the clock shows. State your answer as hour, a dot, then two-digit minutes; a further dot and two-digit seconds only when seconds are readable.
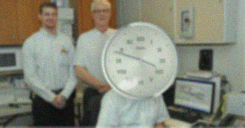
3.48
